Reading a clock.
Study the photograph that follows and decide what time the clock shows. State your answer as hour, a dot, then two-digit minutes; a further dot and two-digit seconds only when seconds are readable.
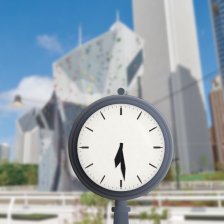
6.29
